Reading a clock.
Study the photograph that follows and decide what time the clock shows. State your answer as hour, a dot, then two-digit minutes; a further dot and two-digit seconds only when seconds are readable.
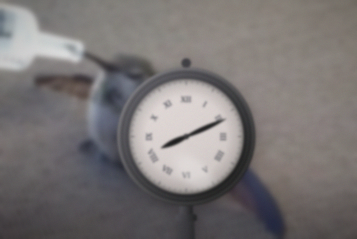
8.11
